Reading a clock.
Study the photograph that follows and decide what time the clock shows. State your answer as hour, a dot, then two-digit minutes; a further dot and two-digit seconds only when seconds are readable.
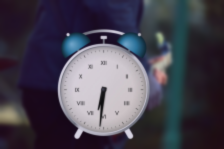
6.31
